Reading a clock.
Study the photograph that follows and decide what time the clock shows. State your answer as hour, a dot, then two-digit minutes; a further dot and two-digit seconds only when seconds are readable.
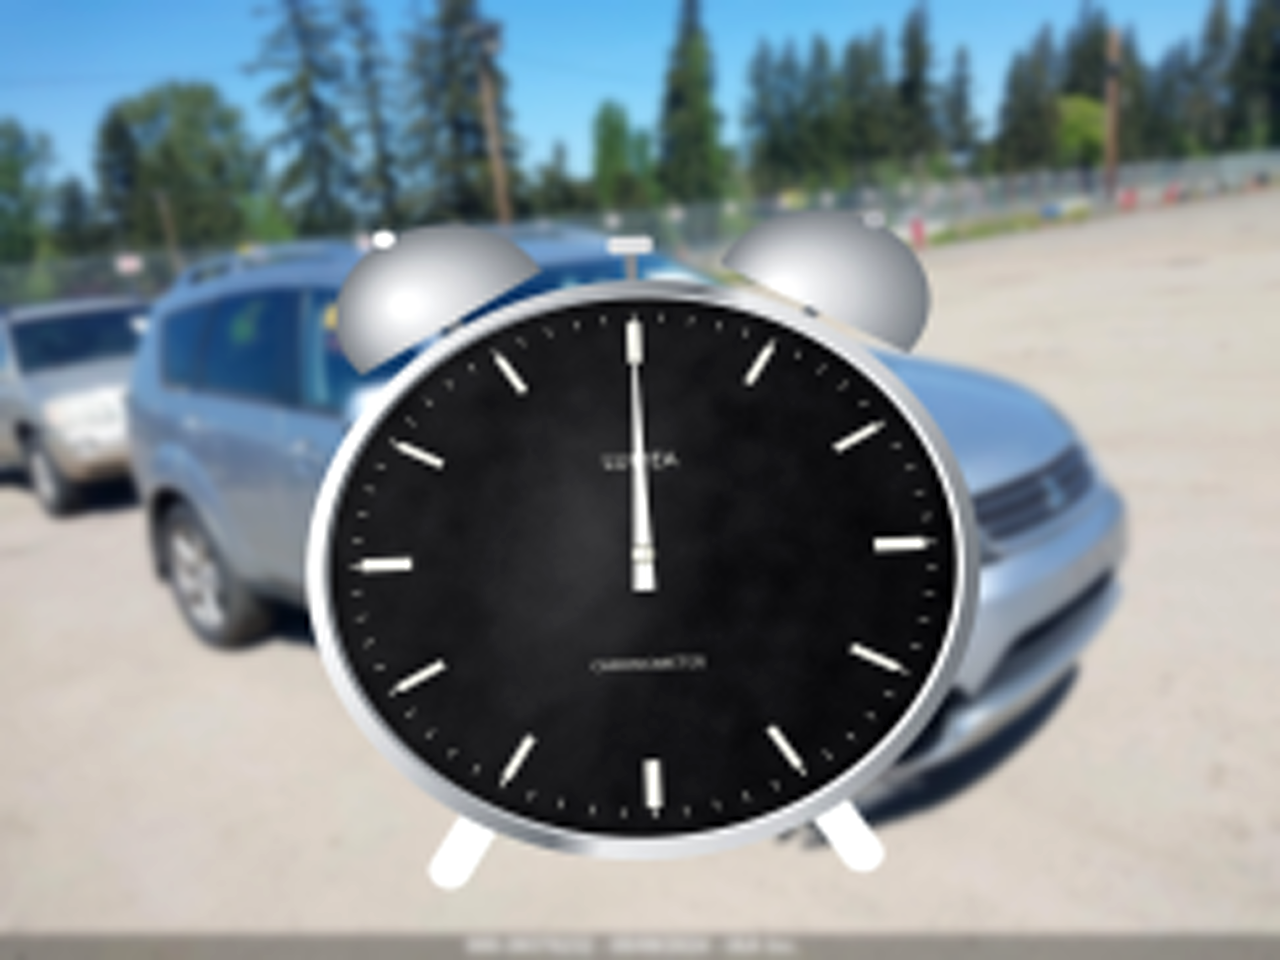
12.00
